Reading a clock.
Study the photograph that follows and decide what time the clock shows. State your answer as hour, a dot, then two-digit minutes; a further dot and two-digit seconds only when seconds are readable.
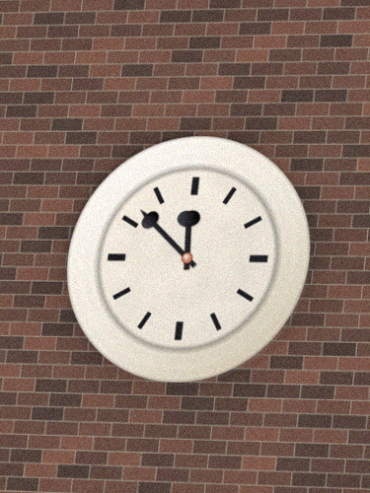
11.52
